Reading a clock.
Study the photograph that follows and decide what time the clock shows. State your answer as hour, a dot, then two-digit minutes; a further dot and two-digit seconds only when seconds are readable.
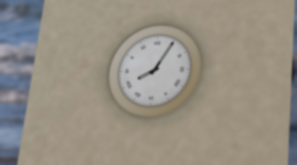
8.05
